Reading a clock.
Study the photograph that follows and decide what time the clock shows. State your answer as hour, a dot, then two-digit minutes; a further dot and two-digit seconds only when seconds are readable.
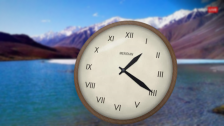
1.20
